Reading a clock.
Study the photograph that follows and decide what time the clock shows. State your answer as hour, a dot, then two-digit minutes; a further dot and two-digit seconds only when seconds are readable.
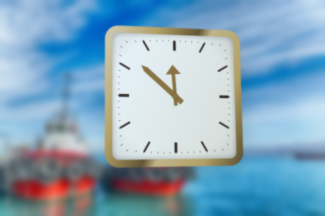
11.52
